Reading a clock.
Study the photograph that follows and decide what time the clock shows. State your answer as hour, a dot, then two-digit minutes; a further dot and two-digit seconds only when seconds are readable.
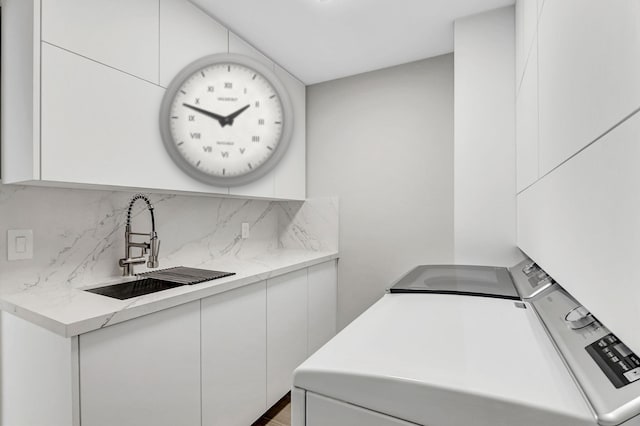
1.48
